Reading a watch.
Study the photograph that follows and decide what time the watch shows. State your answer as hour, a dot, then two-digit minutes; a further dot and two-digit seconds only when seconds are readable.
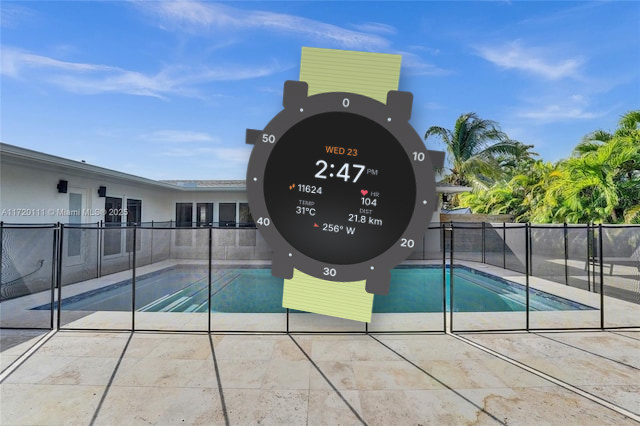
2.47
